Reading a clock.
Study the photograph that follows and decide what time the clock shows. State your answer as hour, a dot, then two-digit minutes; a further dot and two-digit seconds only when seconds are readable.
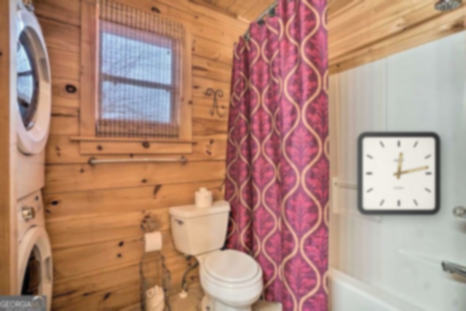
12.13
